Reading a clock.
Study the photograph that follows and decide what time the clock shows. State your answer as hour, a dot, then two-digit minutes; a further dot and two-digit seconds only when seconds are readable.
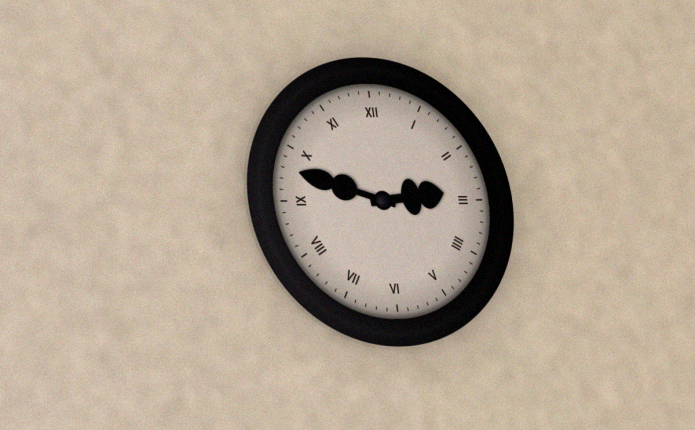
2.48
